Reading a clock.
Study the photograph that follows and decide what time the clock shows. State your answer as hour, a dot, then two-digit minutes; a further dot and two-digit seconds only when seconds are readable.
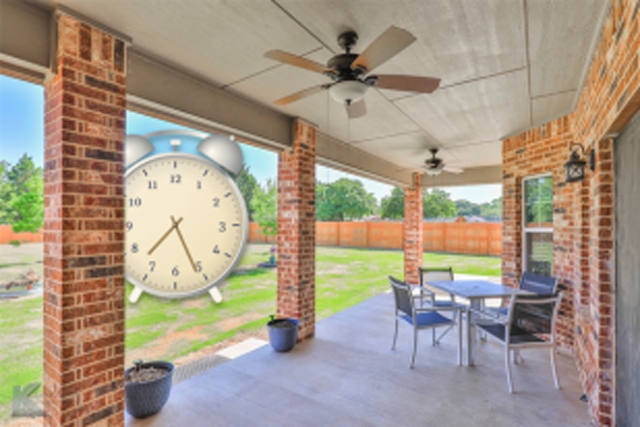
7.26
